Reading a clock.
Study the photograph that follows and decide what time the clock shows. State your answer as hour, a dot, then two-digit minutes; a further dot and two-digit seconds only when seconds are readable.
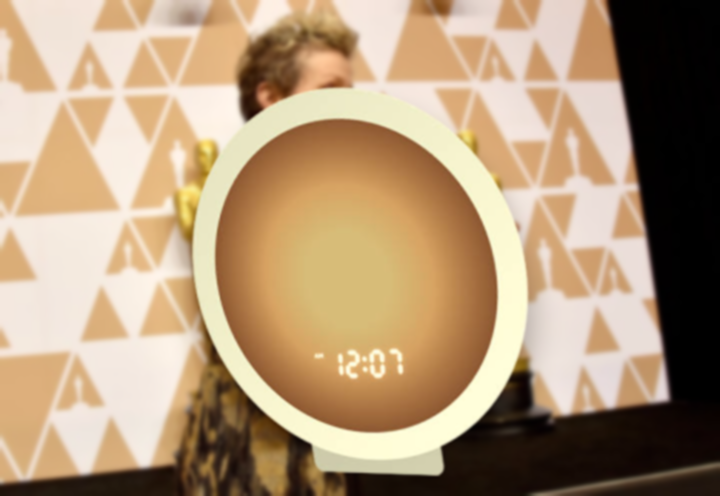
12.07
